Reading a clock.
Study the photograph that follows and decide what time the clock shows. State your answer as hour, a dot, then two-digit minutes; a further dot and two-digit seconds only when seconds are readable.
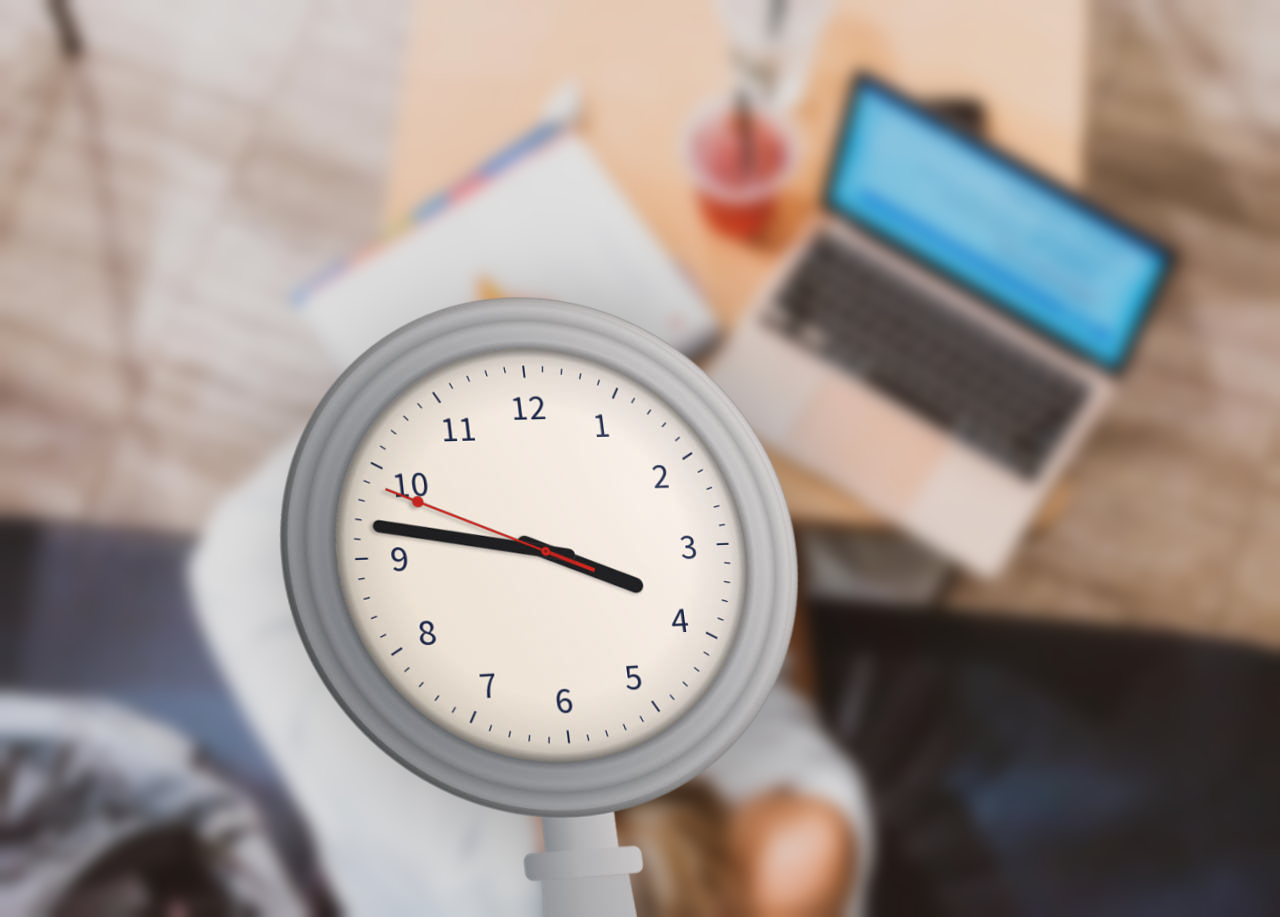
3.46.49
